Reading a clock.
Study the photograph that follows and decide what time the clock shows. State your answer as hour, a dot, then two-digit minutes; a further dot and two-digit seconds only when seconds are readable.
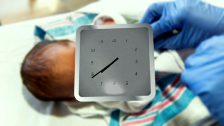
7.39
